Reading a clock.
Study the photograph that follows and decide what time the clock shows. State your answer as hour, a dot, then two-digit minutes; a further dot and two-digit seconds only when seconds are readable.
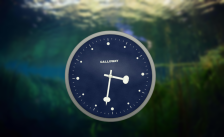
3.32
